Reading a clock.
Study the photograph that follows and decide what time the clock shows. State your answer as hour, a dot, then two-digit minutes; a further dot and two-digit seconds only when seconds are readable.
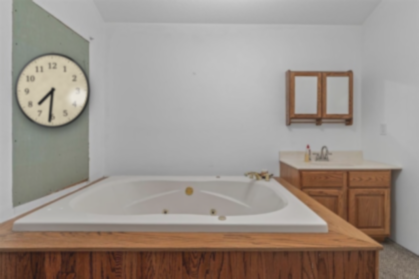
7.31
